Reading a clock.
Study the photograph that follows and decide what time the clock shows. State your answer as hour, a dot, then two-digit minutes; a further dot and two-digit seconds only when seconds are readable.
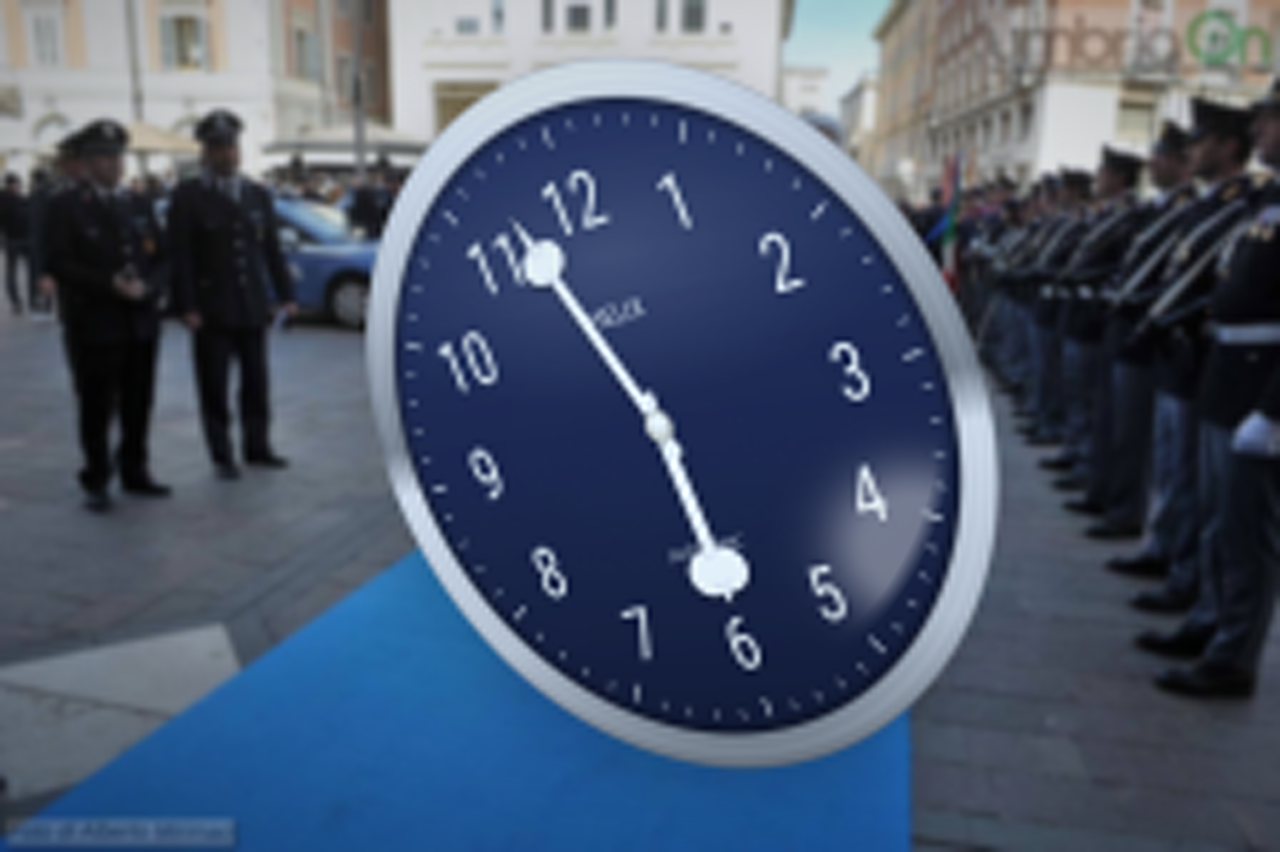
5.57
